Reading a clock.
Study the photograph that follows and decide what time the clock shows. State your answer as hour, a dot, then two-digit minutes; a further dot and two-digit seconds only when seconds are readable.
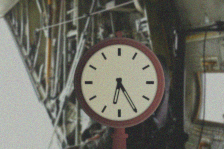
6.25
